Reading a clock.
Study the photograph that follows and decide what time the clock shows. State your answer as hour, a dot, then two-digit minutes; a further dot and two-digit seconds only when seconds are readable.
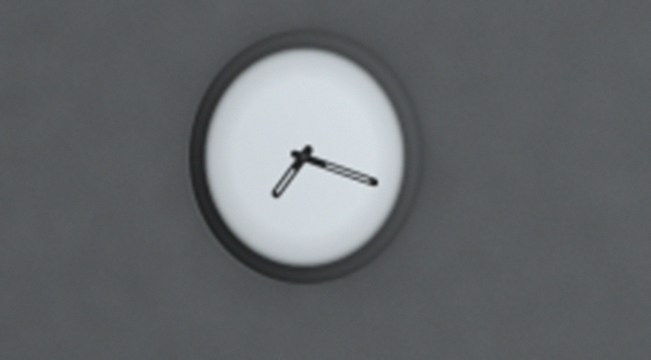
7.18
